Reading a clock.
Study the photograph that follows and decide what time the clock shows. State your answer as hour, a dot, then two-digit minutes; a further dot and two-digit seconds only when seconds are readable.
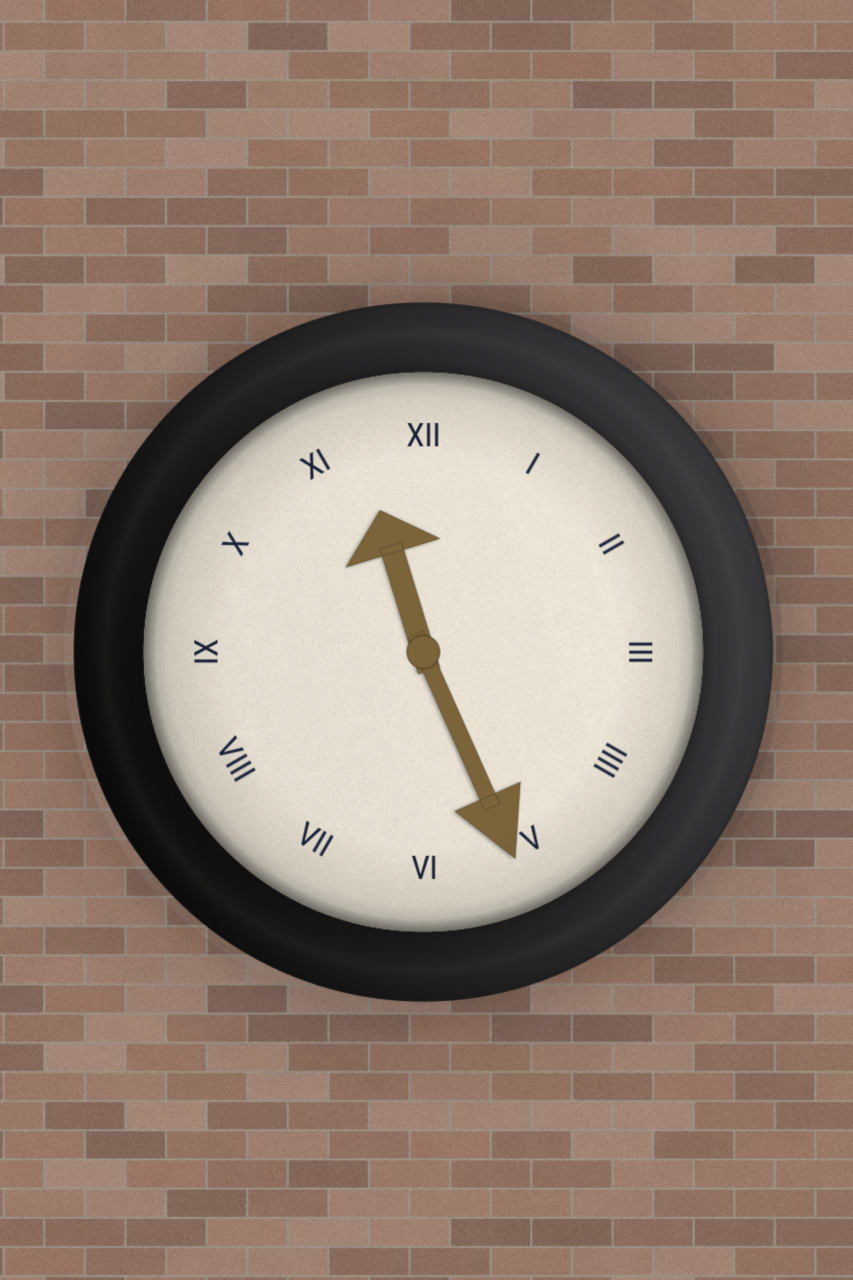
11.26
